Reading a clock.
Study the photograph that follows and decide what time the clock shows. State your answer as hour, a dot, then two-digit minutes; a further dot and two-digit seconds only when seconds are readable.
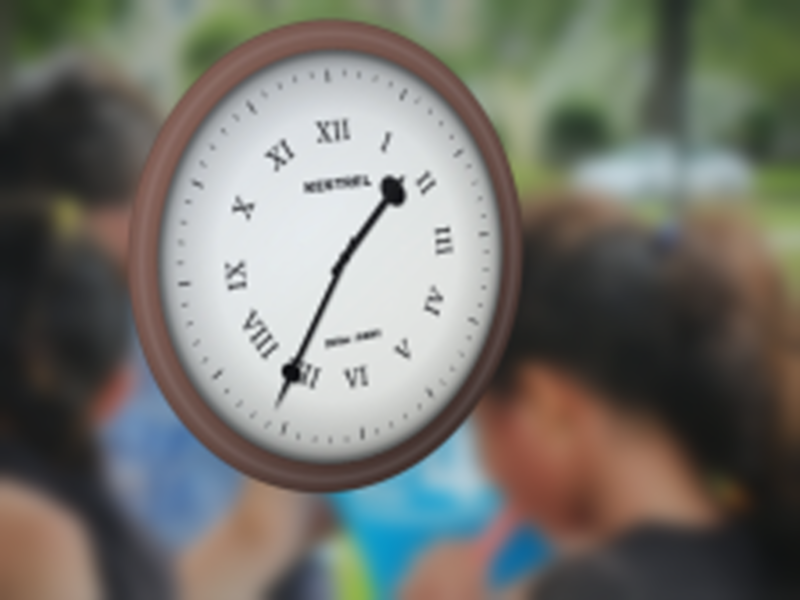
1.36
